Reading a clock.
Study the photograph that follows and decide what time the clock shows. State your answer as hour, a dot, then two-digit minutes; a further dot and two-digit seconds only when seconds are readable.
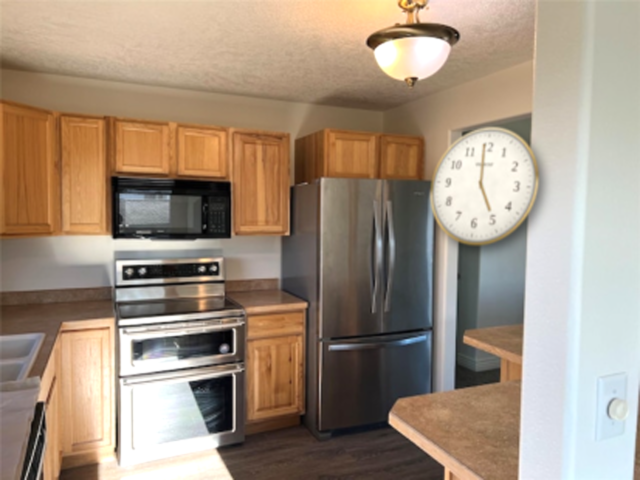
4.59
